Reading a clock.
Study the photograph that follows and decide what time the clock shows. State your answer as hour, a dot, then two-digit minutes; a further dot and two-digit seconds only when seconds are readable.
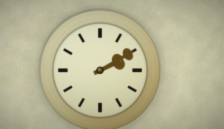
2.10
